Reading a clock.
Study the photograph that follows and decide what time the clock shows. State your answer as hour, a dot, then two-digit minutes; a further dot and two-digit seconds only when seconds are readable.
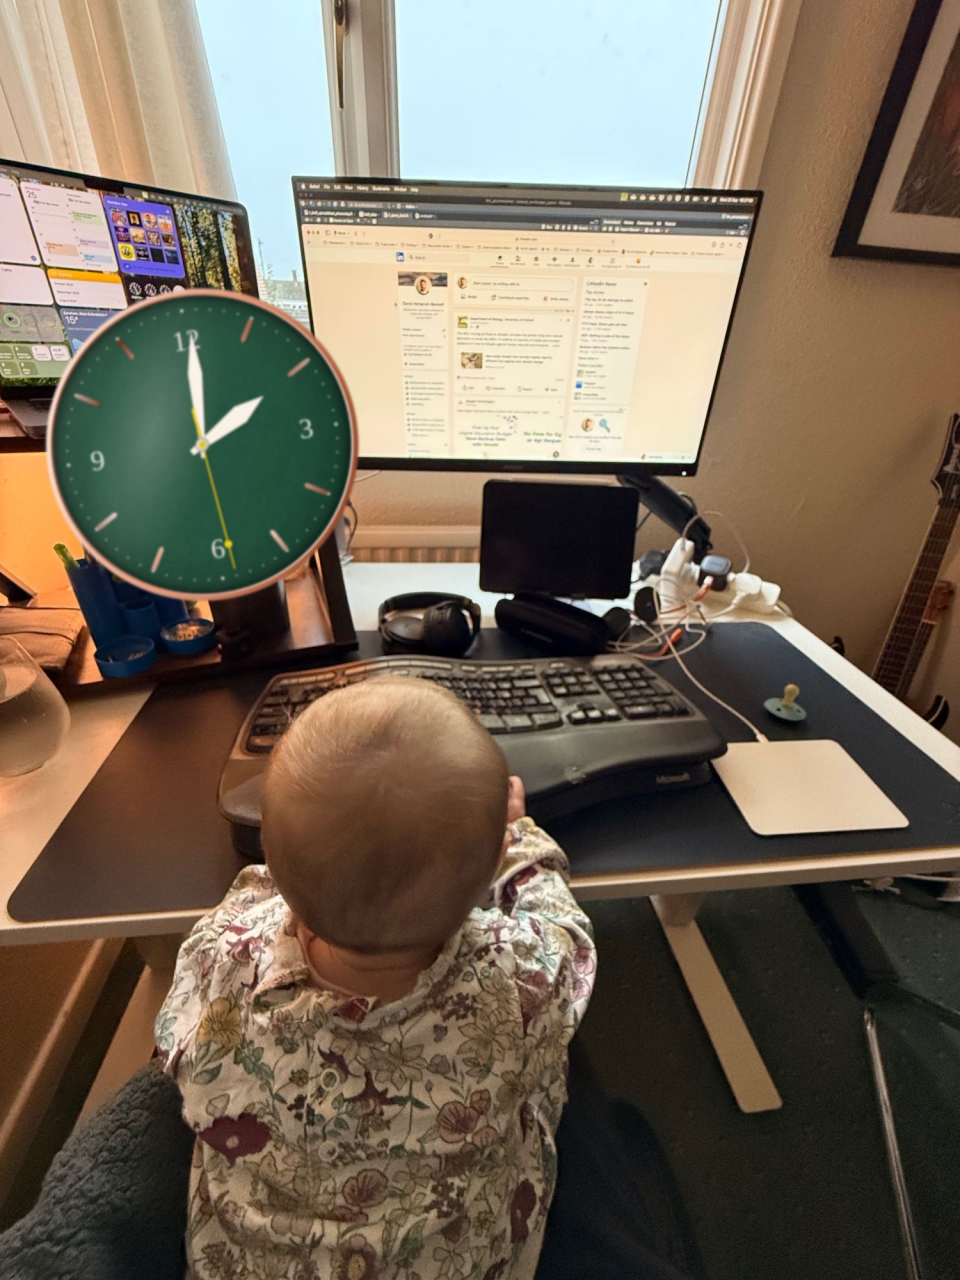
2.00.29
